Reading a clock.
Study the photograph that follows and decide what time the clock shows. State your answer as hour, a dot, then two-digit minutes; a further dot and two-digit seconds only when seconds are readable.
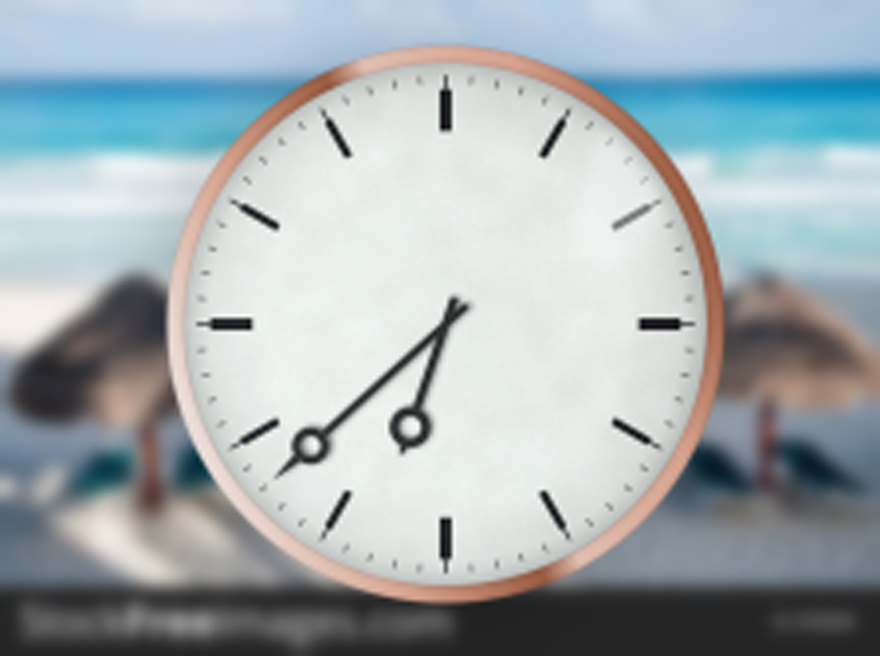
6.38
